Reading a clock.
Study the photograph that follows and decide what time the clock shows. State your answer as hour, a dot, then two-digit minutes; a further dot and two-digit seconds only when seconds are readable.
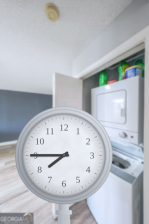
7.45
